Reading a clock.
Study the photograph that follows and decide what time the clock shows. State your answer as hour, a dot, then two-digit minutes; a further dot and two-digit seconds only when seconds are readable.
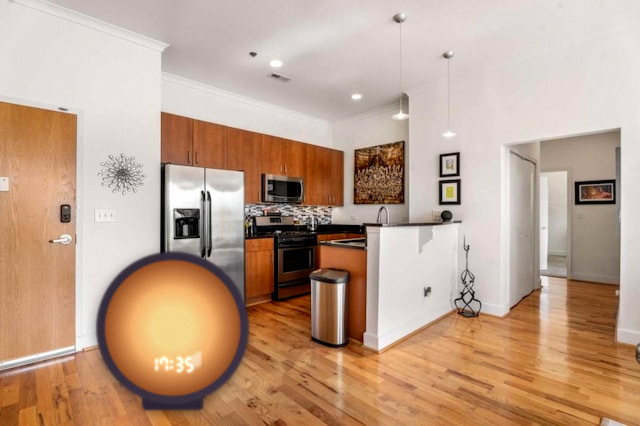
17.35
